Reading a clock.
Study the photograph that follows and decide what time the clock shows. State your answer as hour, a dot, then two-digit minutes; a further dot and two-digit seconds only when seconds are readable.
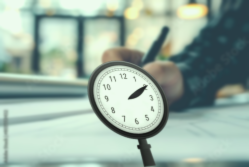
2.10
